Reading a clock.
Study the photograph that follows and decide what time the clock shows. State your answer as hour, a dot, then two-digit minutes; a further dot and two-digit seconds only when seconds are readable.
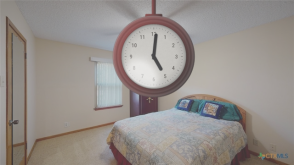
5.01
